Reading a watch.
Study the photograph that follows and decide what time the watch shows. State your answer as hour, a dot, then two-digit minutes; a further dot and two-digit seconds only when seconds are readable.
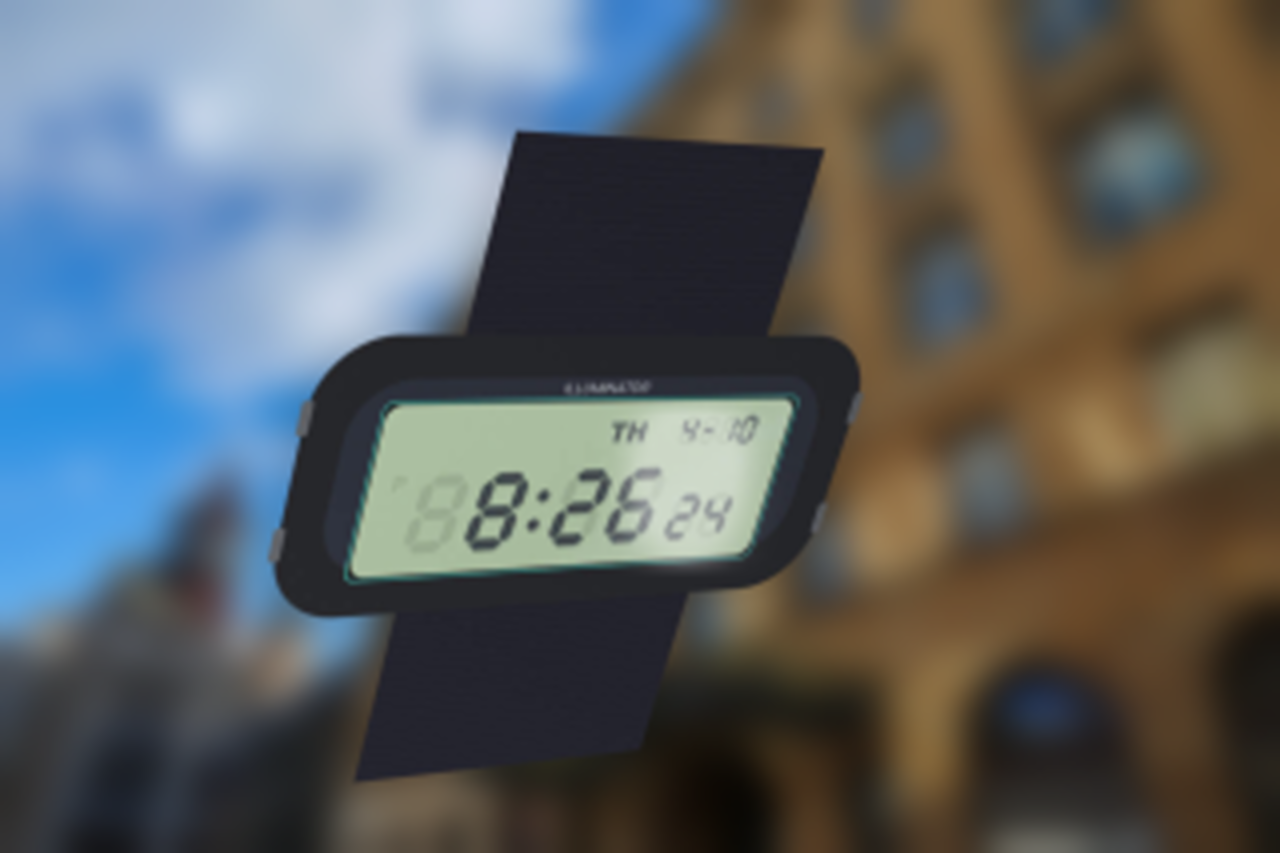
8.26.24
